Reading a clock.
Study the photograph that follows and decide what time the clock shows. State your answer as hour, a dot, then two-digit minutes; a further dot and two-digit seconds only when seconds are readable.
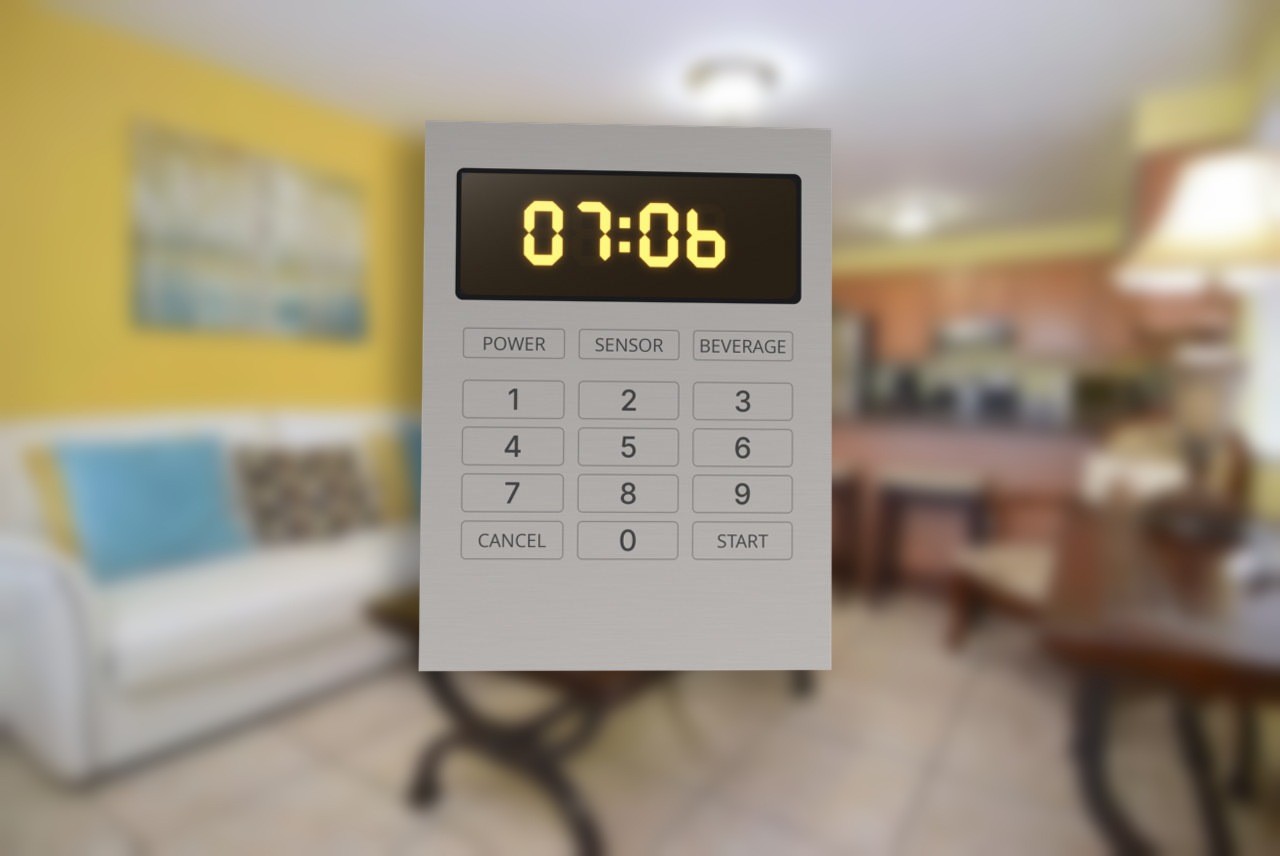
7.06
